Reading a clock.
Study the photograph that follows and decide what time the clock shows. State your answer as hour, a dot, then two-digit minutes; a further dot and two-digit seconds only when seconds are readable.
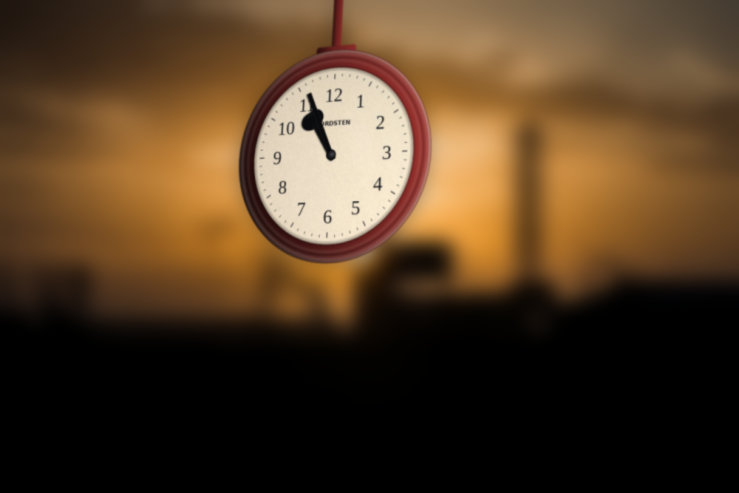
10.56
